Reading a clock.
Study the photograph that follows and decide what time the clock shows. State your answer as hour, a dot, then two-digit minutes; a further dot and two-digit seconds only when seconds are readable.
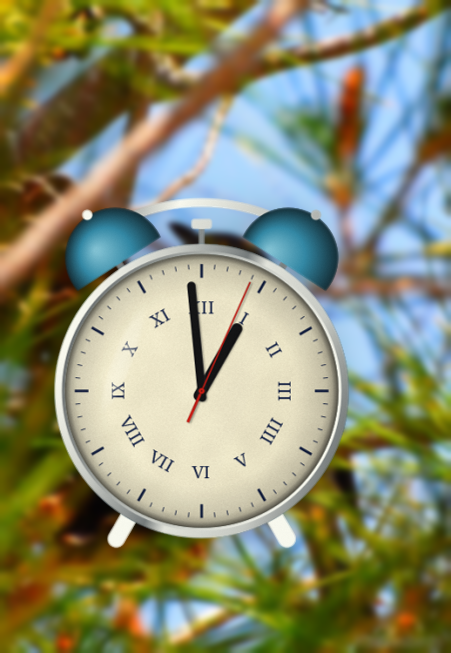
12.59.04
